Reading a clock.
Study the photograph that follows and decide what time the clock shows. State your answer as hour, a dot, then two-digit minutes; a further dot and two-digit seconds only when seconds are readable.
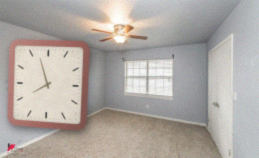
7.57
